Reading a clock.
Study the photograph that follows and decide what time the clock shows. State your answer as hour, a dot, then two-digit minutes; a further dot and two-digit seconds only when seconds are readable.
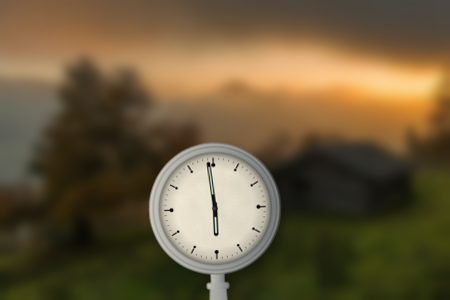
5.59
